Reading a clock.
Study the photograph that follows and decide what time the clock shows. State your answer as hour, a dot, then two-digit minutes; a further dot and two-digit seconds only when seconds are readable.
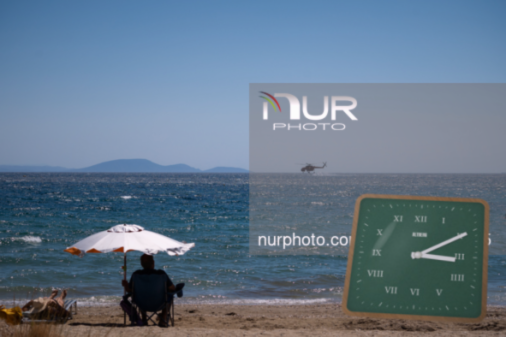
3.10
